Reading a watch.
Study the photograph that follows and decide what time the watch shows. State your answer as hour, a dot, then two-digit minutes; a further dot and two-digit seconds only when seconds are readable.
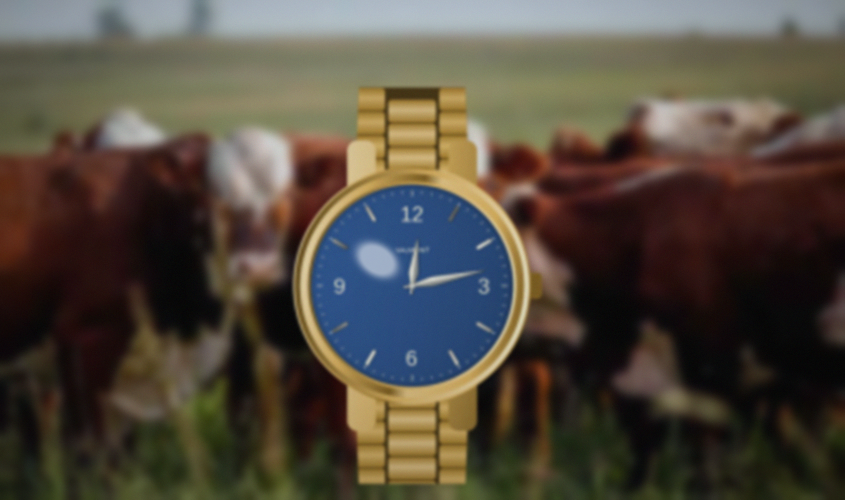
12.13
